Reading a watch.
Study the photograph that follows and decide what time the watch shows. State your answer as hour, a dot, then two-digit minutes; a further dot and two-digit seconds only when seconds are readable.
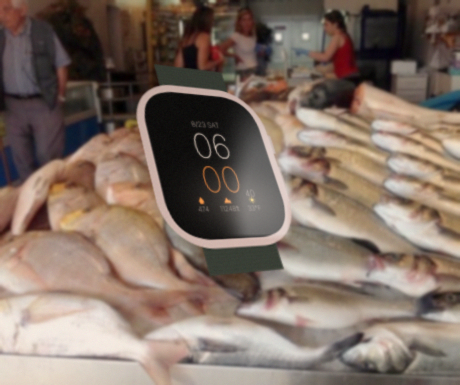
6.00
